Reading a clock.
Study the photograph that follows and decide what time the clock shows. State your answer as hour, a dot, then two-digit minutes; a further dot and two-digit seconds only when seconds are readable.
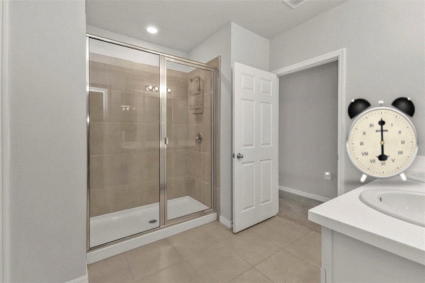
6.00
